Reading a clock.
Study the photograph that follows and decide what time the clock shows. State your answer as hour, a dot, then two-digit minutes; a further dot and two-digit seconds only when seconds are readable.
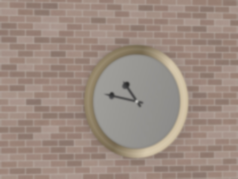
10.47
